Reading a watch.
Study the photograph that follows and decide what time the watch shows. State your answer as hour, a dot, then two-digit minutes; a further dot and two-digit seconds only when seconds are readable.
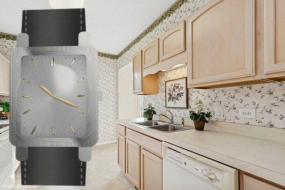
10.19
